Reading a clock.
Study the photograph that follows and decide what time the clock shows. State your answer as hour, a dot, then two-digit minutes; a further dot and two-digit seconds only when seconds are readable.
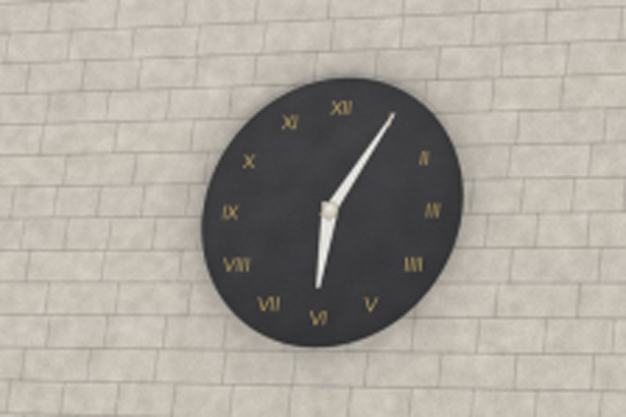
6.05
